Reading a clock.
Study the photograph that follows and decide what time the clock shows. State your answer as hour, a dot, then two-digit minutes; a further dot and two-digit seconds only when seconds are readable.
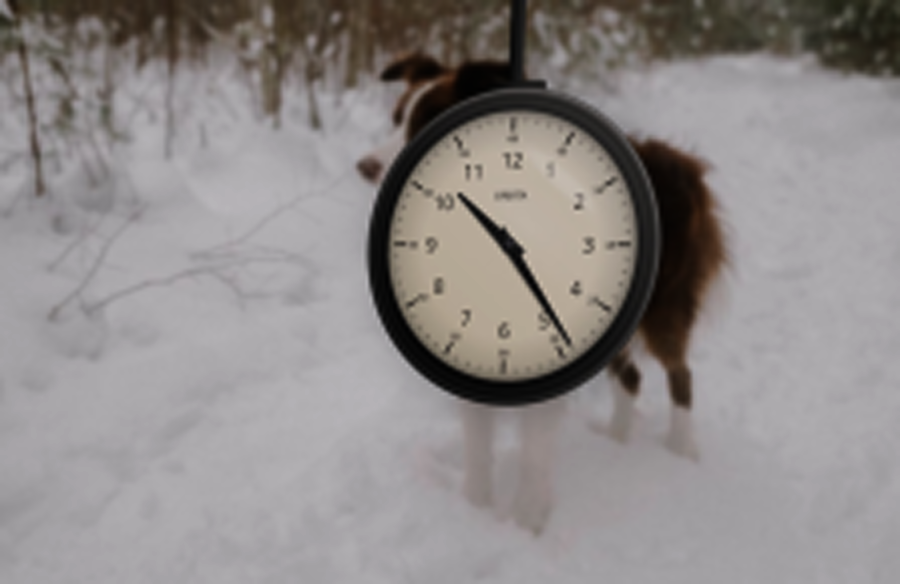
10.24
